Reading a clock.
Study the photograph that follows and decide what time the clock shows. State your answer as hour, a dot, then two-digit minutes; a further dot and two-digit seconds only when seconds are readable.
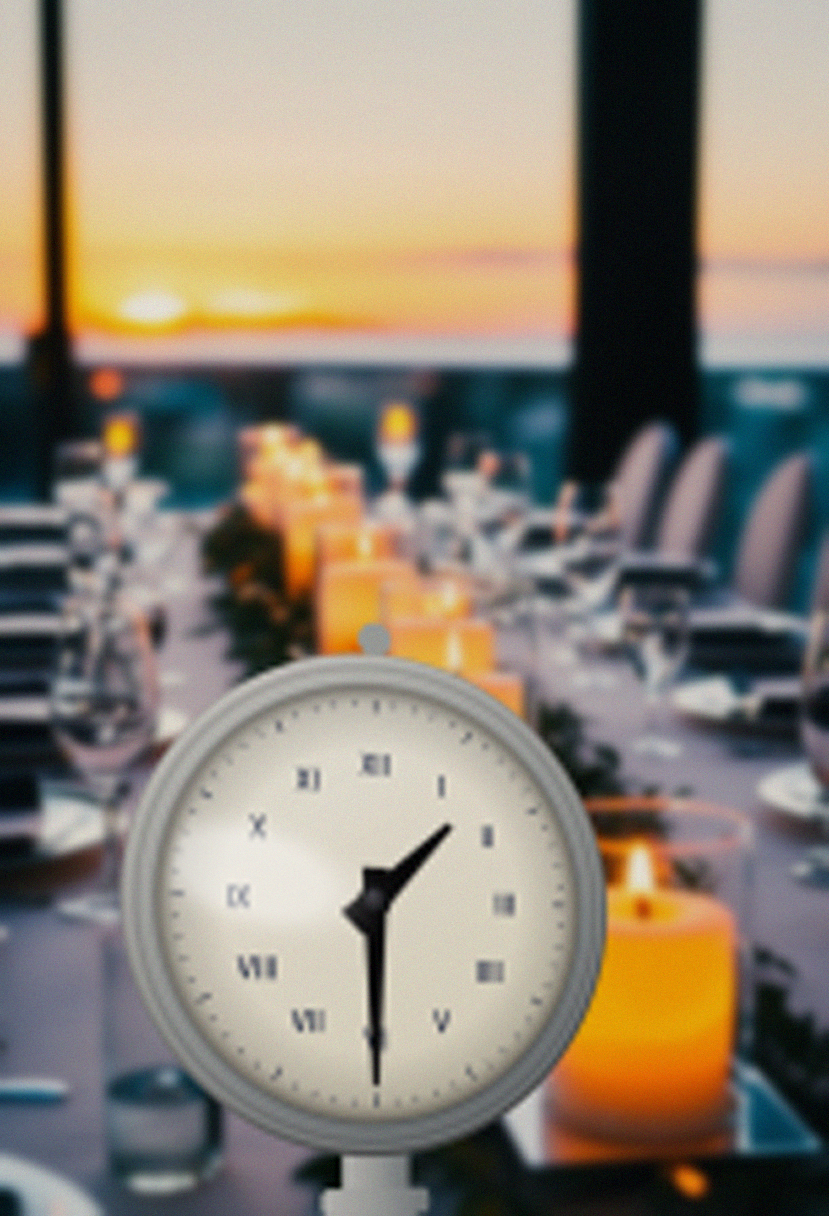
1.30
